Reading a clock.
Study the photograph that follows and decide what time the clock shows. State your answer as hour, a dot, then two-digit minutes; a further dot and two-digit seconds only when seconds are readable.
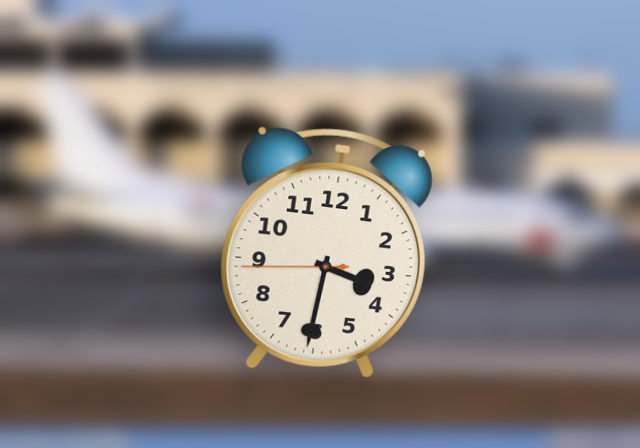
3.30.44
